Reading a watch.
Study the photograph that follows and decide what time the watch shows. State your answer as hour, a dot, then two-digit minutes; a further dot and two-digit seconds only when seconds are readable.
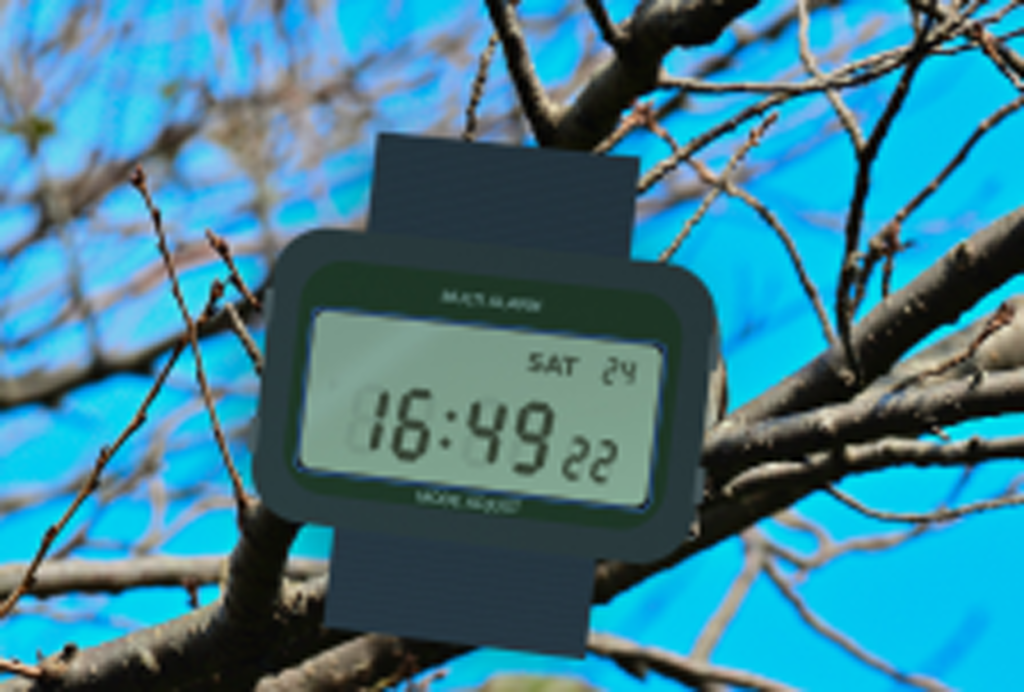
16.49.22
